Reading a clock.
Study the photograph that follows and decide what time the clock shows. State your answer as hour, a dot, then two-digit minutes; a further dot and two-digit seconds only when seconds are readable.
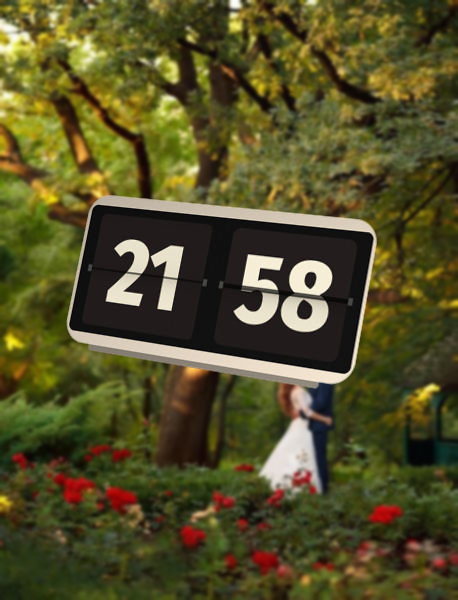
21.58
